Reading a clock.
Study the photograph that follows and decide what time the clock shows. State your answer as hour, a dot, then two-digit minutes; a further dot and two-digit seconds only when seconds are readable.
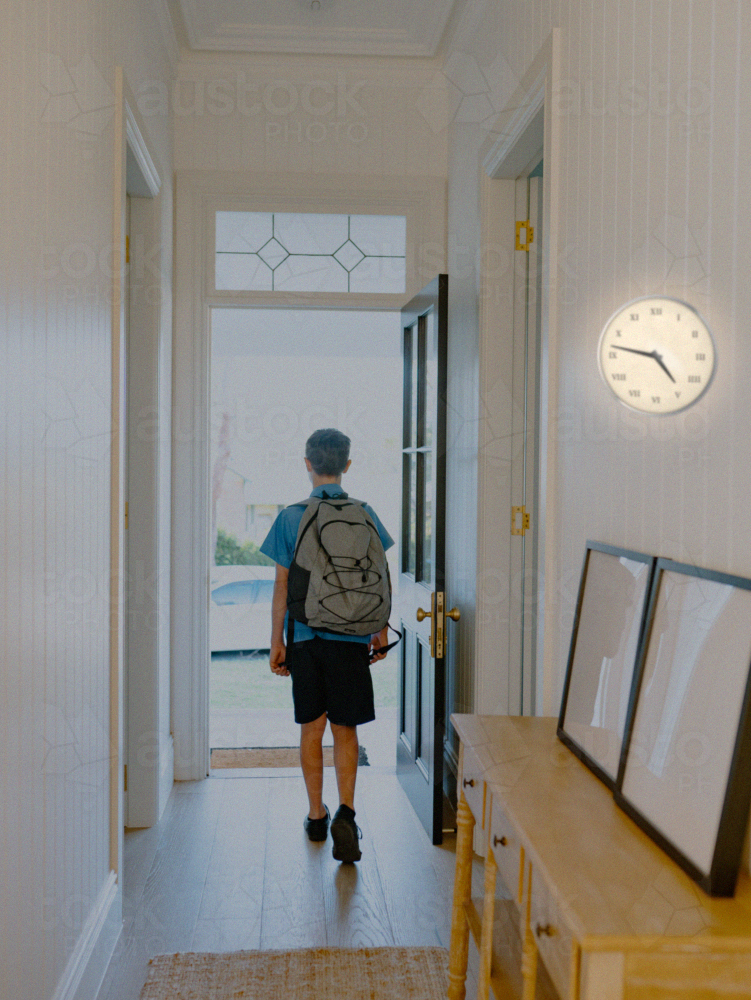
4.47
